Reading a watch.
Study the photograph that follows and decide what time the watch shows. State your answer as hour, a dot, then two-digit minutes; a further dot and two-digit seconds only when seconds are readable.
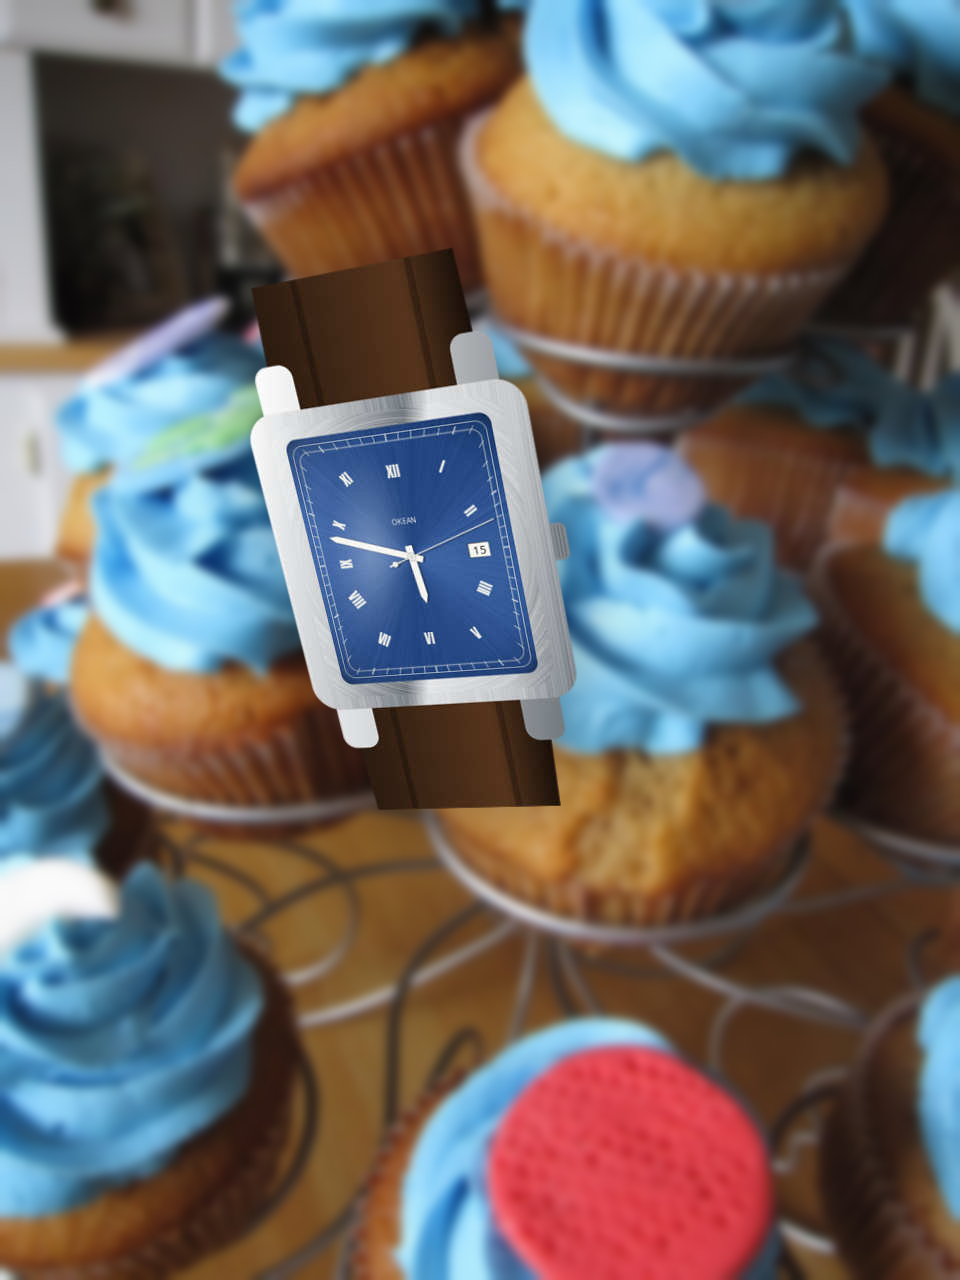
5.48.12
